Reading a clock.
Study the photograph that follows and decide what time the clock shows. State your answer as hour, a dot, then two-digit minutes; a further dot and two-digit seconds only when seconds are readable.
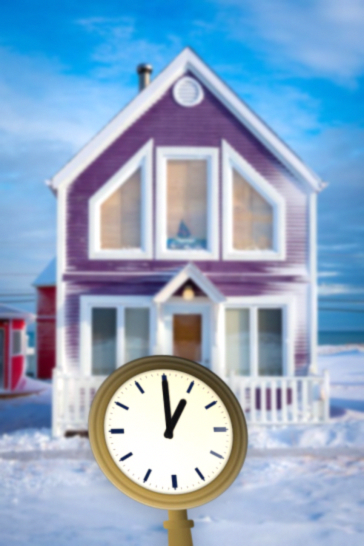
1.00
